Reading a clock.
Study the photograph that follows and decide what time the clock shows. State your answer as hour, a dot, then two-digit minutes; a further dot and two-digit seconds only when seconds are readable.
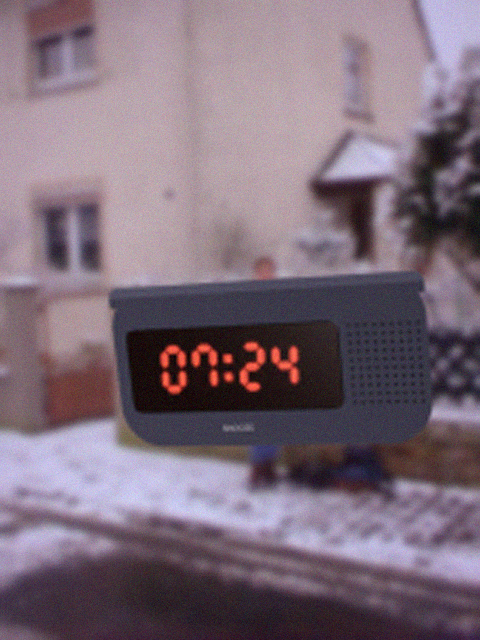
7.24
